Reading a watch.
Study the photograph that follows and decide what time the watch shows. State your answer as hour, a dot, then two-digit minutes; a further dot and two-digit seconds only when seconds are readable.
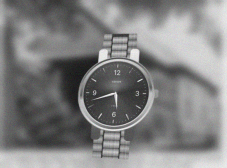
5.42
